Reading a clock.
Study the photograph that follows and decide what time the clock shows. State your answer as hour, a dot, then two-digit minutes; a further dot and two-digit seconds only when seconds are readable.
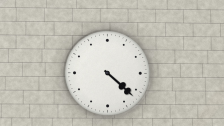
4.22
